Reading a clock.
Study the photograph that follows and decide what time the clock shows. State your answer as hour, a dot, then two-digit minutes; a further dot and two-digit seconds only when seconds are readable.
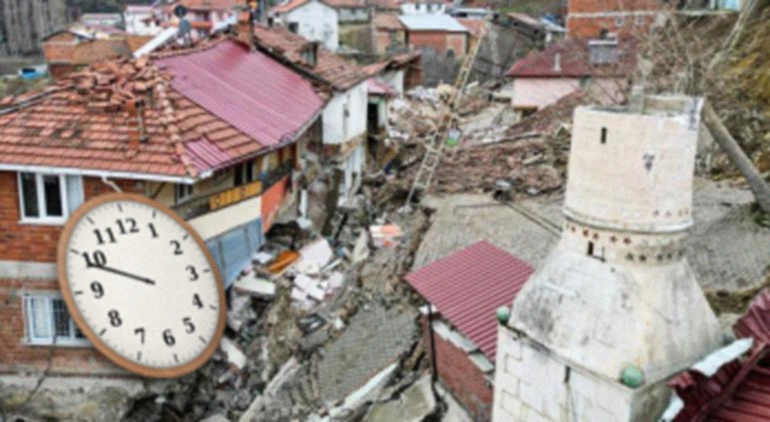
9.49
